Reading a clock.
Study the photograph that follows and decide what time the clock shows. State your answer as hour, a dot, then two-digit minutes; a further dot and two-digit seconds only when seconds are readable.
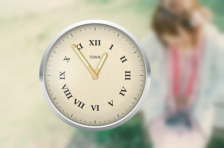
12.54
